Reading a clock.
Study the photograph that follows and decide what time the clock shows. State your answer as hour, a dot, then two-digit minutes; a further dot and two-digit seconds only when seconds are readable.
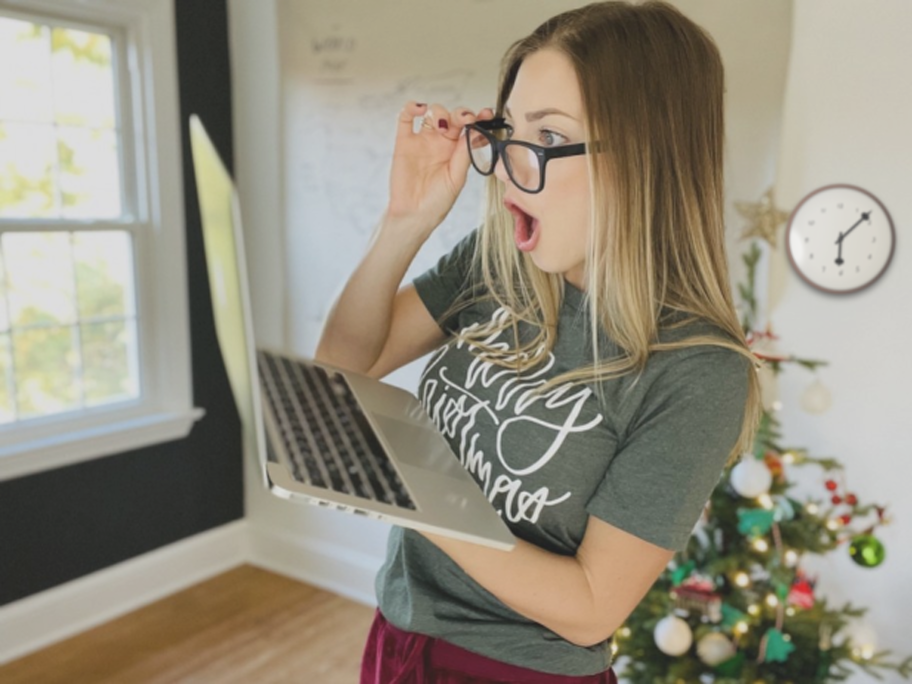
6.08
